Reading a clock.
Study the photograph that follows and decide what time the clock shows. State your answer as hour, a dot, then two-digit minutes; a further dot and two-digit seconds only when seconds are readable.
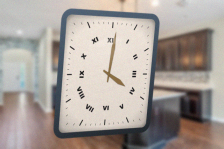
4.01
